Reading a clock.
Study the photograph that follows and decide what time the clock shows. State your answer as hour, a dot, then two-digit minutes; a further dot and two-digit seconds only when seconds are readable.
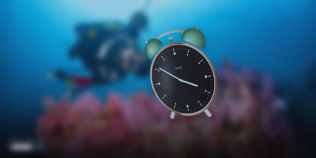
3.51
